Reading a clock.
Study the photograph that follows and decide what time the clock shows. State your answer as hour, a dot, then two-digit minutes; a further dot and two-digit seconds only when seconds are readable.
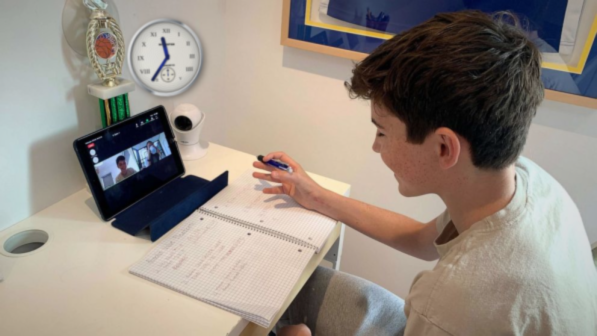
11.36
